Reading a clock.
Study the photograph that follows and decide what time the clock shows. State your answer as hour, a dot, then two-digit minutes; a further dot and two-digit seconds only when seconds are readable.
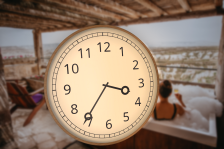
3.36
